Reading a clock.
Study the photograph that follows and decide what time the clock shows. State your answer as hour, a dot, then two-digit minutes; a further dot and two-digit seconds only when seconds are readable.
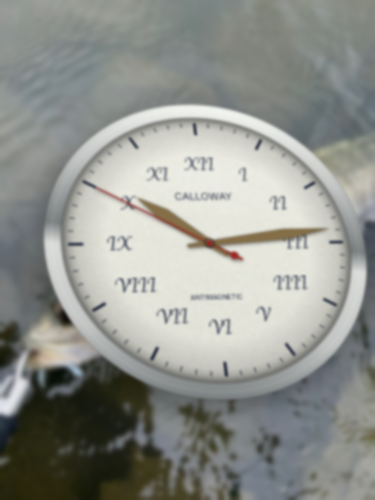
10.13.50
